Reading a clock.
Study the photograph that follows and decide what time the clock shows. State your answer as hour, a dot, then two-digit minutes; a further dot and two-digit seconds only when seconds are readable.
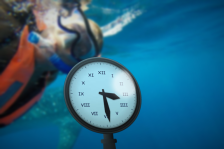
3.29
